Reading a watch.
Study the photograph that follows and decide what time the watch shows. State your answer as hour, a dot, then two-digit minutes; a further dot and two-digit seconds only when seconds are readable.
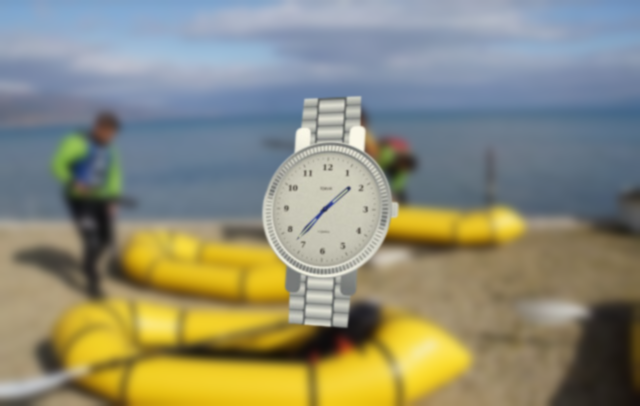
1.37
